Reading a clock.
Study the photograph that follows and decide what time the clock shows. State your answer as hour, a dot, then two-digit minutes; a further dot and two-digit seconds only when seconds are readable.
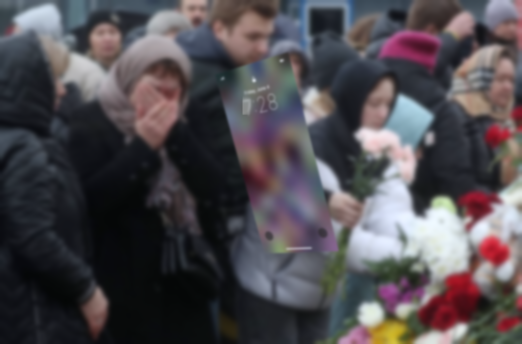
7.28
